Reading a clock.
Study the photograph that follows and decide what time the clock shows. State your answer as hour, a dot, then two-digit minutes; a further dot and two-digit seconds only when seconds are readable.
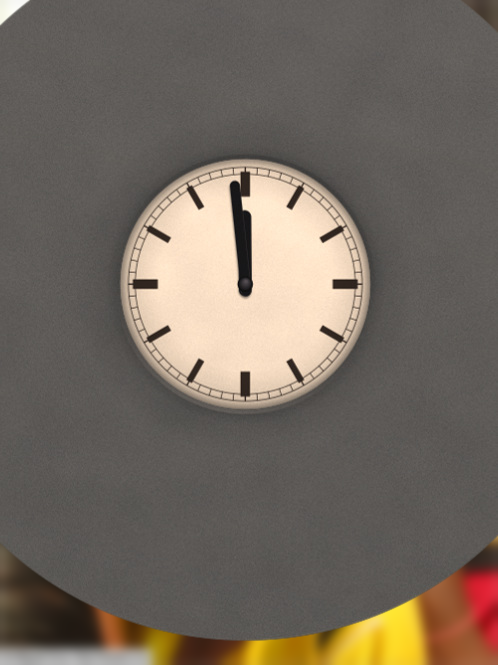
11.59
